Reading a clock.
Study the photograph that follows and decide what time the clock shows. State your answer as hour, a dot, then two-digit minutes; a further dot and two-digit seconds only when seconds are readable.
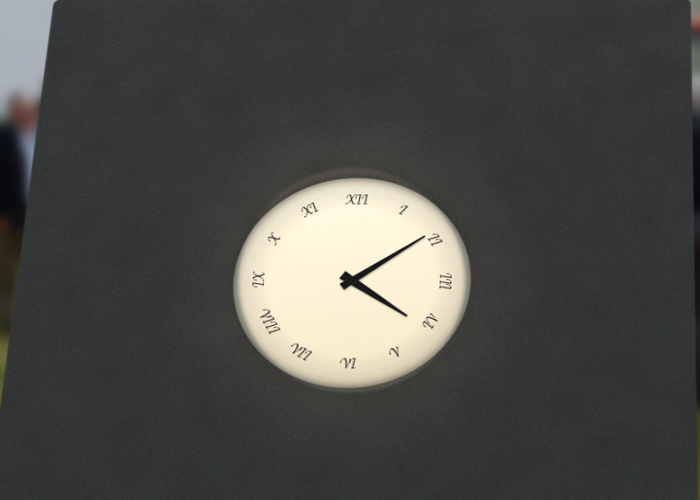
4.09
